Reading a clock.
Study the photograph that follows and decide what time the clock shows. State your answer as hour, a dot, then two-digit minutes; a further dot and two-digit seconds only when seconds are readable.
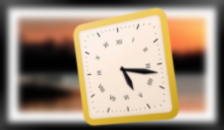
5.17
